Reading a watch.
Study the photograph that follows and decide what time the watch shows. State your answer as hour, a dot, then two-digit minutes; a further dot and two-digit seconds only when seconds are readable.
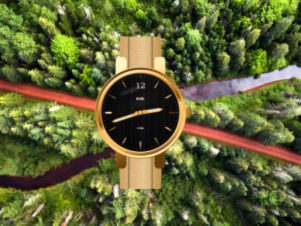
2.42
